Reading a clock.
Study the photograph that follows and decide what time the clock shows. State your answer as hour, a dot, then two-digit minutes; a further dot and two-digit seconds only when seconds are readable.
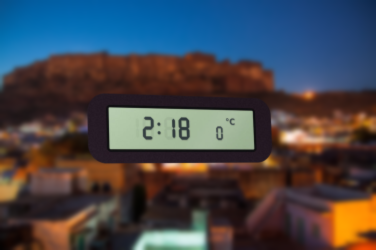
2.18
